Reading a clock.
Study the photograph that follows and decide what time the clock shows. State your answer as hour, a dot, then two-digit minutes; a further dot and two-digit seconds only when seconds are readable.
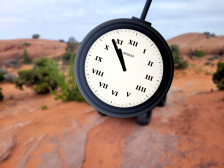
10.53
